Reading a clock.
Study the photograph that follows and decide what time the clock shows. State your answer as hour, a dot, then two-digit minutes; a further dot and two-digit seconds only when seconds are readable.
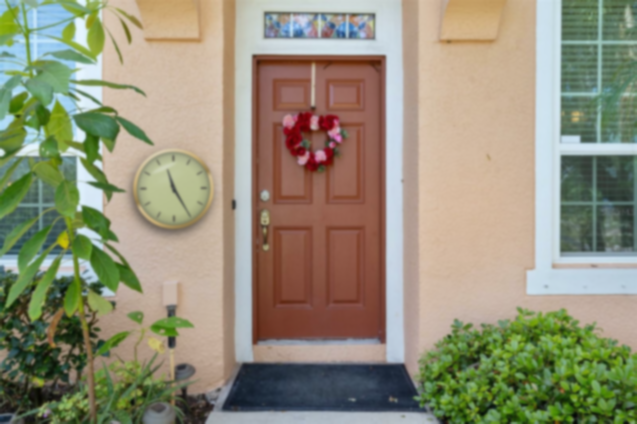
11.25
